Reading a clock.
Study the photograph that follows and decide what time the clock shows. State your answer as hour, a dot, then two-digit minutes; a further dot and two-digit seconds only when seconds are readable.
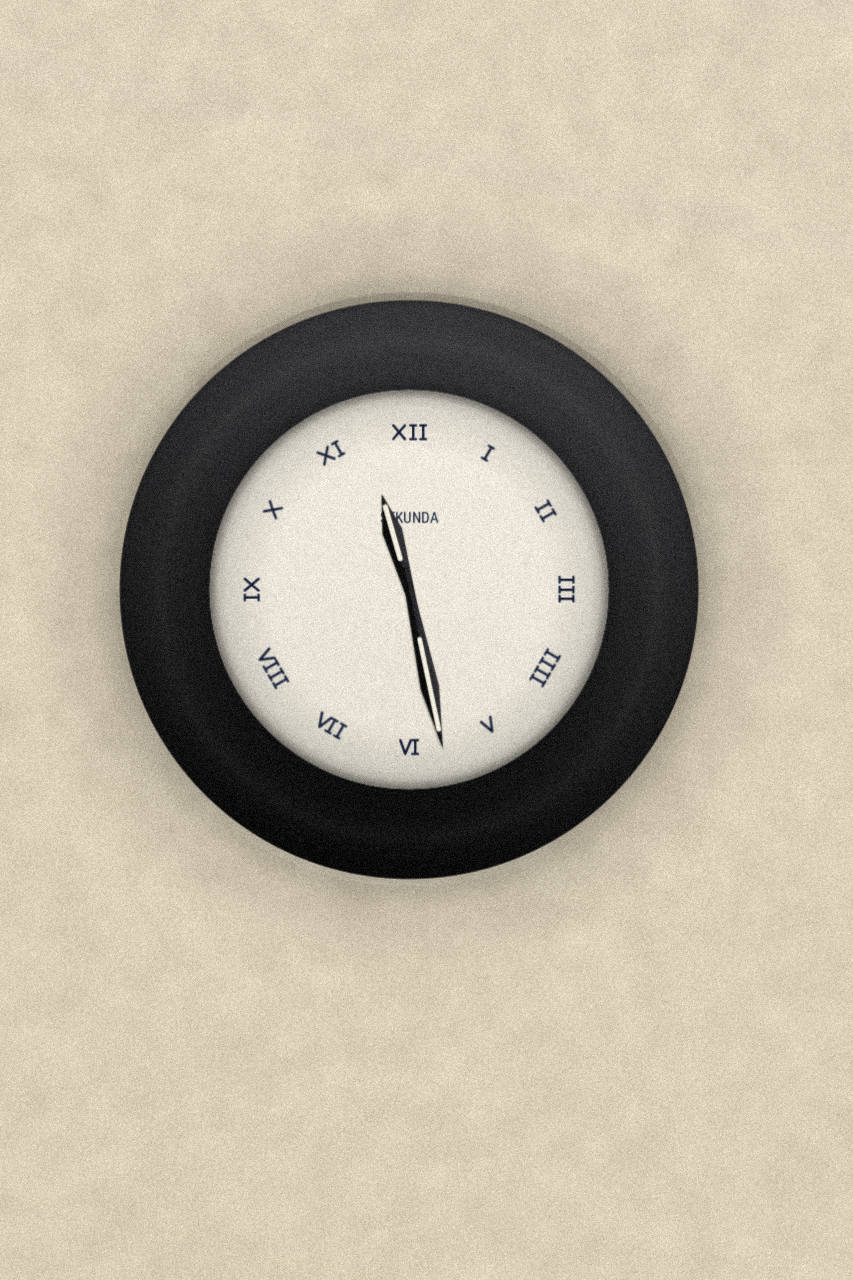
11.28
